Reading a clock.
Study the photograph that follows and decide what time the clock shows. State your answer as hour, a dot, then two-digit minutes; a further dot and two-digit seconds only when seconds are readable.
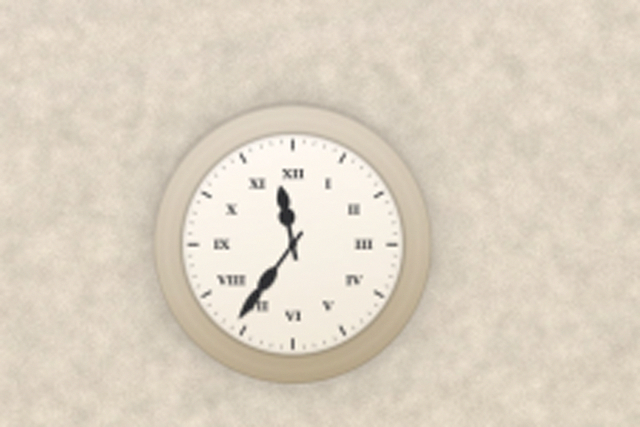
11.36
